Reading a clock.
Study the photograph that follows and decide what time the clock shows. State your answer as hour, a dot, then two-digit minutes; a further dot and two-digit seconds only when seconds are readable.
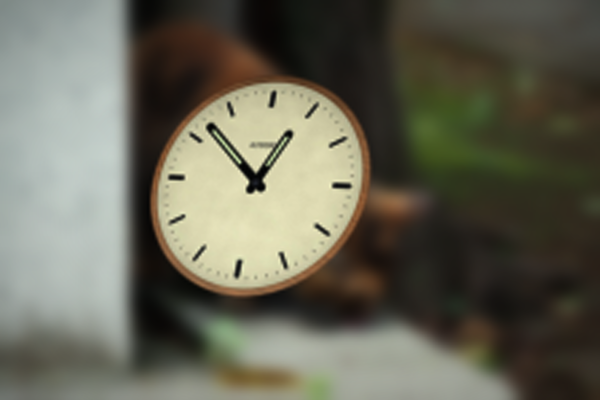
12.52
